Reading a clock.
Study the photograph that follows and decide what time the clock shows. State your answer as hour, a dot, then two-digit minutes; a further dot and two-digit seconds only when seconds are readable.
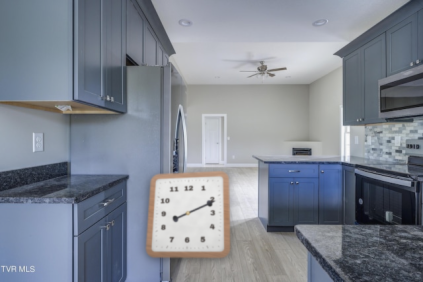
8.11
